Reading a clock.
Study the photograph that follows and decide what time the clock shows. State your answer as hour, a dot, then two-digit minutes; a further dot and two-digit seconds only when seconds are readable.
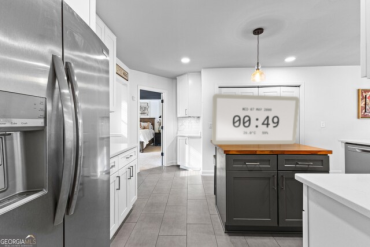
0.49
